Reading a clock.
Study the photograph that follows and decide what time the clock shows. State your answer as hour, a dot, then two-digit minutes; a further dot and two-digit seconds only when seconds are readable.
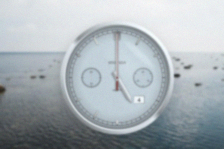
5.00
